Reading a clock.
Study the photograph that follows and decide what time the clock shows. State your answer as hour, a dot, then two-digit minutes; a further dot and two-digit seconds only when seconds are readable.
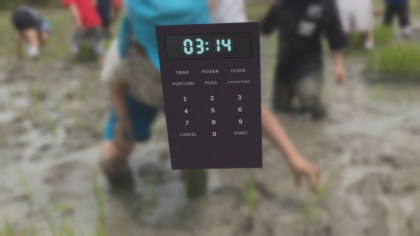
3.14
